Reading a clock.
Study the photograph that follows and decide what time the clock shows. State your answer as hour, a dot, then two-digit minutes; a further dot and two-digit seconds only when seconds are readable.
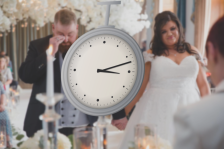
3.12
